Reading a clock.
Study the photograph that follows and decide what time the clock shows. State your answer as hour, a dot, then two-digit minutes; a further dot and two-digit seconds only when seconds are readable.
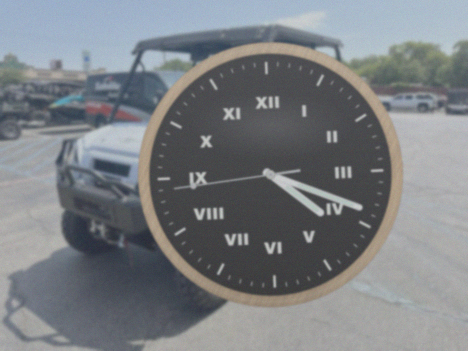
4.18.44
